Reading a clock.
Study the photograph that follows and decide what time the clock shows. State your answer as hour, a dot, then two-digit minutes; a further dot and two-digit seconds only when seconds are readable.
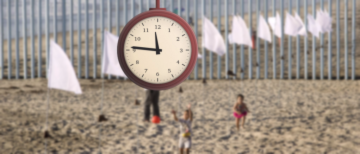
11.46
